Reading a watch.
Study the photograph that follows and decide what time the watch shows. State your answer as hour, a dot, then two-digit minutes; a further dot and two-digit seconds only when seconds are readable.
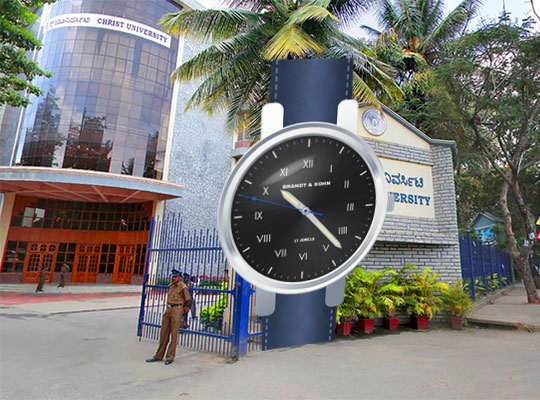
10.22.48
